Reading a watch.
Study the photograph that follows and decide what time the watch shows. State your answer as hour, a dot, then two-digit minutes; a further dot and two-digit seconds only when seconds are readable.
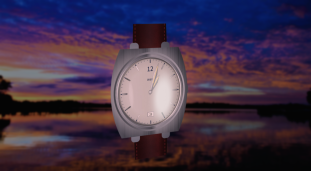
1.03
